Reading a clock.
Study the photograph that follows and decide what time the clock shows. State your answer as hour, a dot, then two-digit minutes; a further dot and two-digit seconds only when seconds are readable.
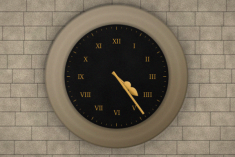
4.24
